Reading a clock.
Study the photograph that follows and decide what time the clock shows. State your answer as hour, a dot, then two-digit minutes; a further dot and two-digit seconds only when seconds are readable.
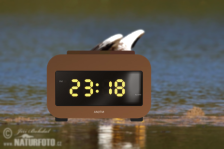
23.18
